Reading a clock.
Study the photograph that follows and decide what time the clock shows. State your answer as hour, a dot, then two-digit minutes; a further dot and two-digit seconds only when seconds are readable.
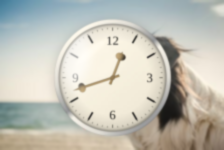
12.42
